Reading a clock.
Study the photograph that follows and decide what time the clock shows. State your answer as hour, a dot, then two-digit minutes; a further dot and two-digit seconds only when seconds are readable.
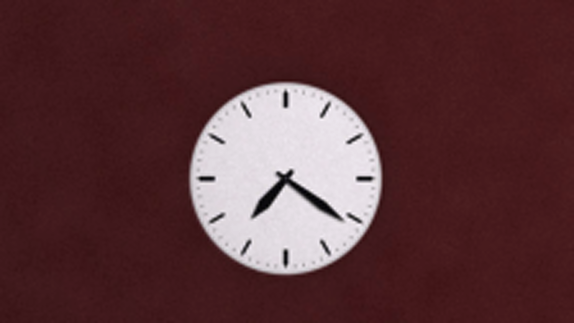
7.21
